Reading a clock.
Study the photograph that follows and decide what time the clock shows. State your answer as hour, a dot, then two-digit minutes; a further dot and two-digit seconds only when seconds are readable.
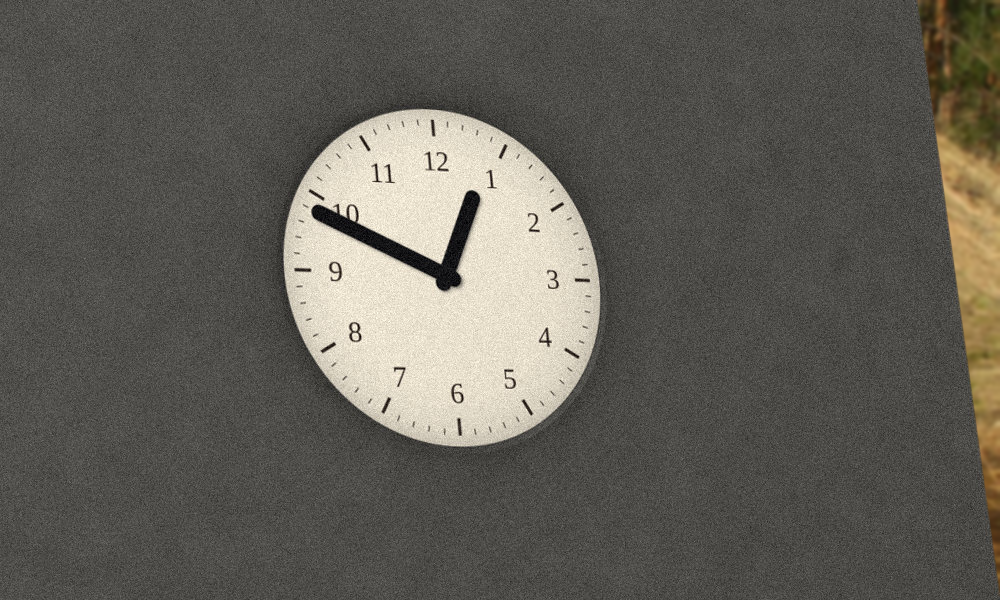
12.49
